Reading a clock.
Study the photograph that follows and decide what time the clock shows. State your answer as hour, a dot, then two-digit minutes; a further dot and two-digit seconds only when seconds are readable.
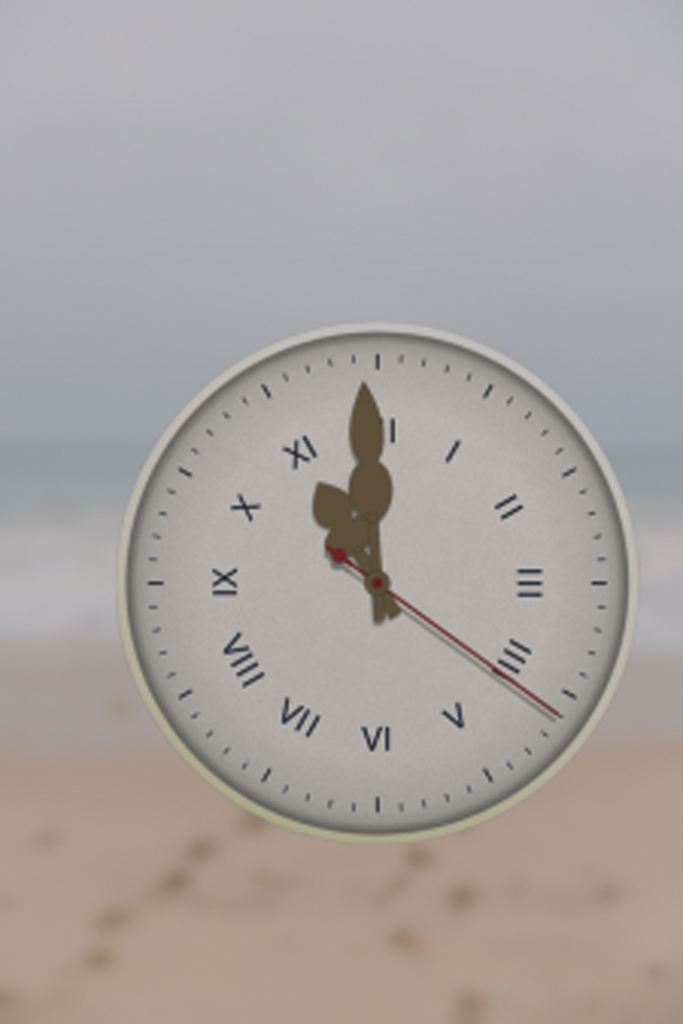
10.59.21
